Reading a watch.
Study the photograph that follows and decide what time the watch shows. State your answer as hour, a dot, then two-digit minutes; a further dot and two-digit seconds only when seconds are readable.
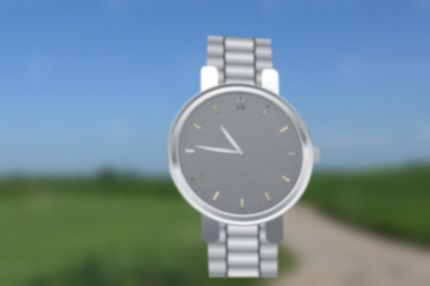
10.46
